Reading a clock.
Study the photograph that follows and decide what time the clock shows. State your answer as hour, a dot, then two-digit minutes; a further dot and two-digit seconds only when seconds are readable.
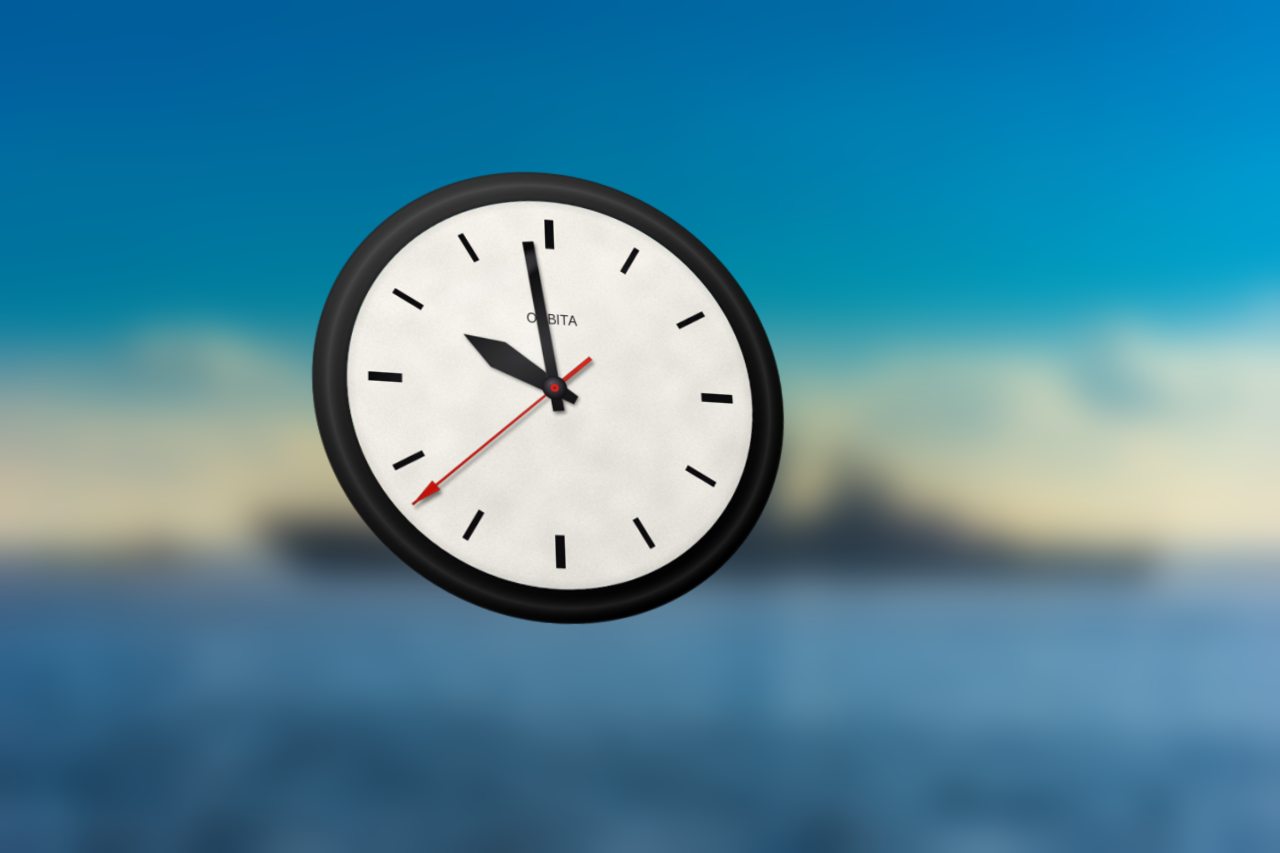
9.58.38
